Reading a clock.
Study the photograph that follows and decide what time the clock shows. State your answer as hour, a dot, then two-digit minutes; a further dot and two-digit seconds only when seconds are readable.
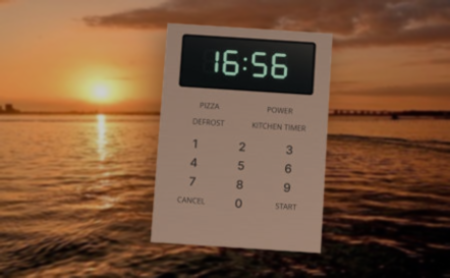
16.56
